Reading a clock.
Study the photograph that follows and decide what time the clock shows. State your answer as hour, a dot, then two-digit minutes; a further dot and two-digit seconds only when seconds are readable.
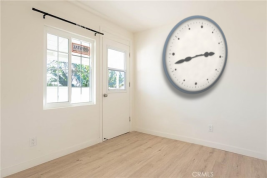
2.42
